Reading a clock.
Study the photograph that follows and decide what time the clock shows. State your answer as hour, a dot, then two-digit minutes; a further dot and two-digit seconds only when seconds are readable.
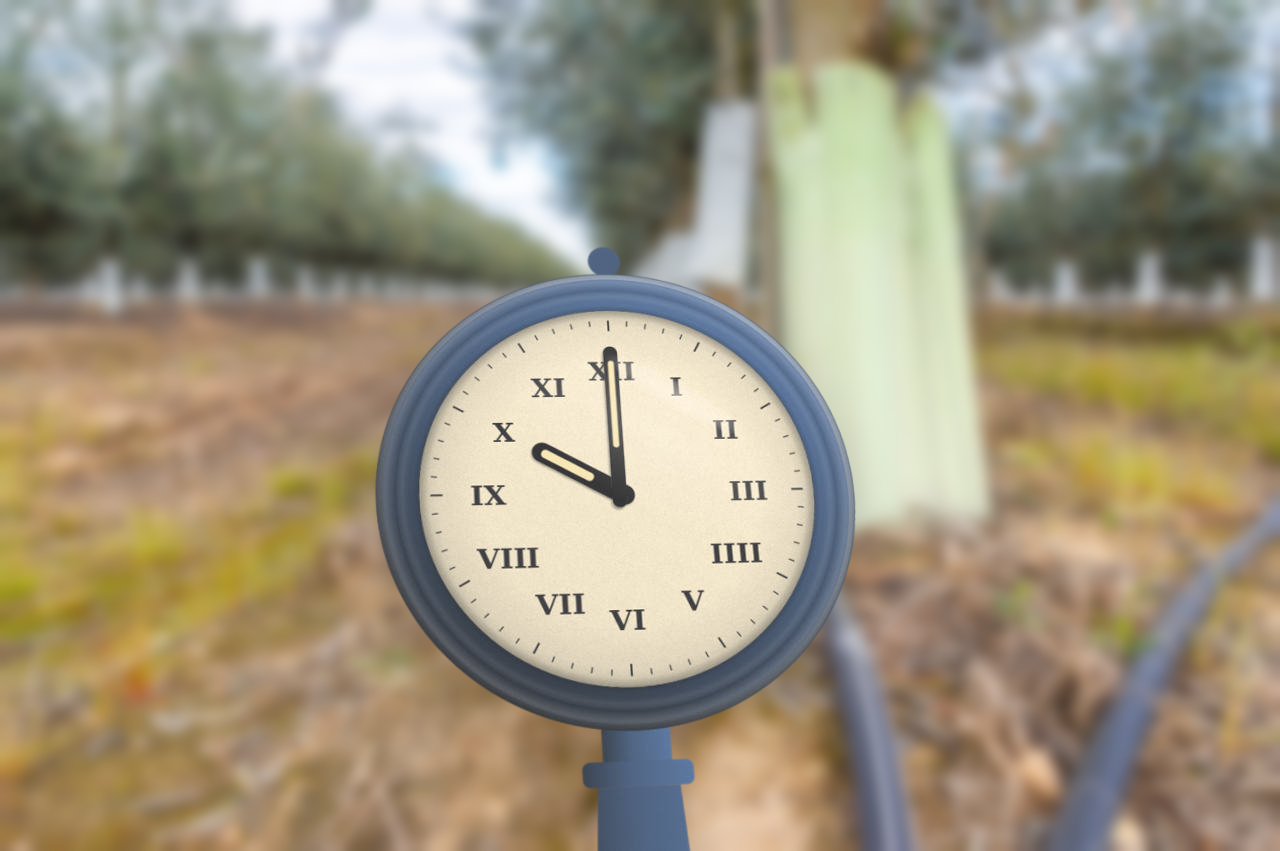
10.00
